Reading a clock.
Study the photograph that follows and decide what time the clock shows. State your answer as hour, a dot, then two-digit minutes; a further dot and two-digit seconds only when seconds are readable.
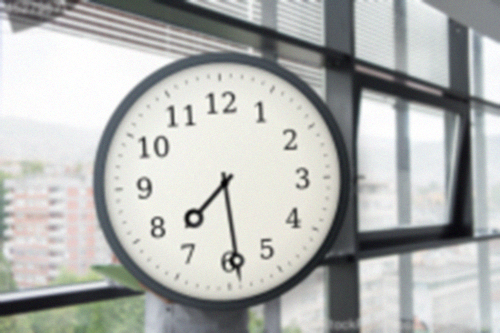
7.29
